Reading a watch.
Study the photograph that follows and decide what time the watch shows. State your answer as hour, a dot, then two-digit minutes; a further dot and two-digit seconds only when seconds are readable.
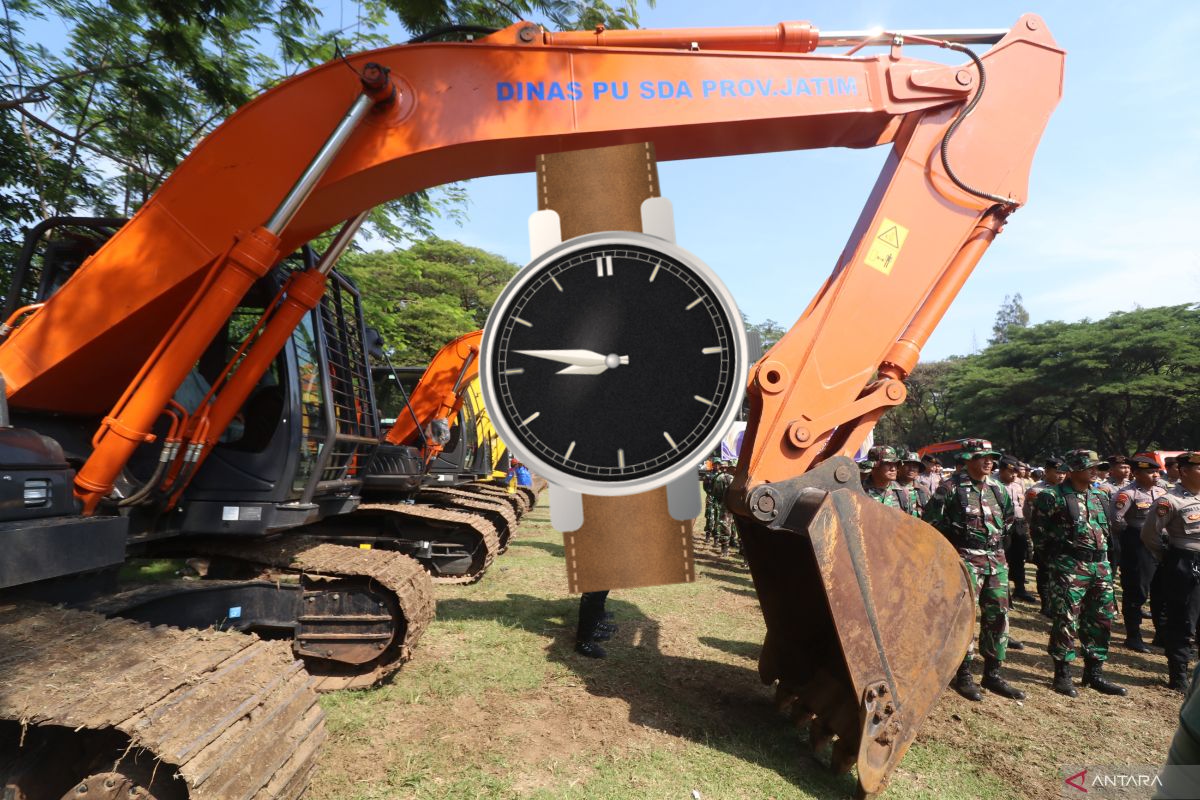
8.47
